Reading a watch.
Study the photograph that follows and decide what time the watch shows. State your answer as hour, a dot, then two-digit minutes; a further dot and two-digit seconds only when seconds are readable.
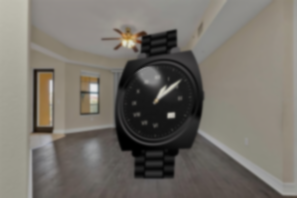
1.09
